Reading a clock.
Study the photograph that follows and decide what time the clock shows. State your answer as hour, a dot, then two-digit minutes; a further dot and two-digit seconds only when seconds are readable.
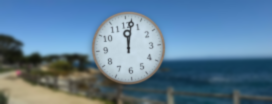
12.02
